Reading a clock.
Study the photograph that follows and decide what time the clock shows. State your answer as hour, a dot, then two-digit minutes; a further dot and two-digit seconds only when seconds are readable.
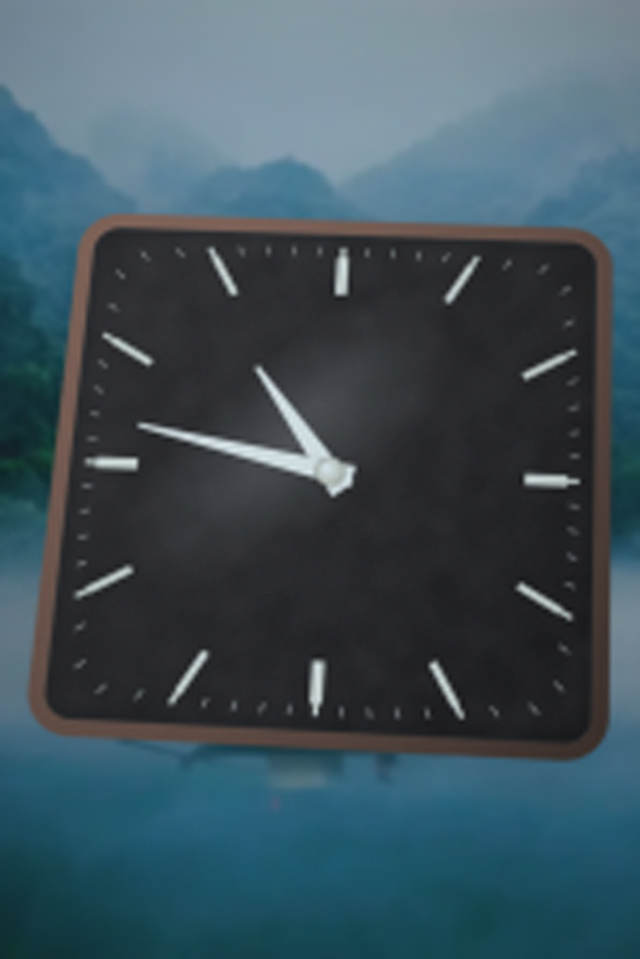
10.47
